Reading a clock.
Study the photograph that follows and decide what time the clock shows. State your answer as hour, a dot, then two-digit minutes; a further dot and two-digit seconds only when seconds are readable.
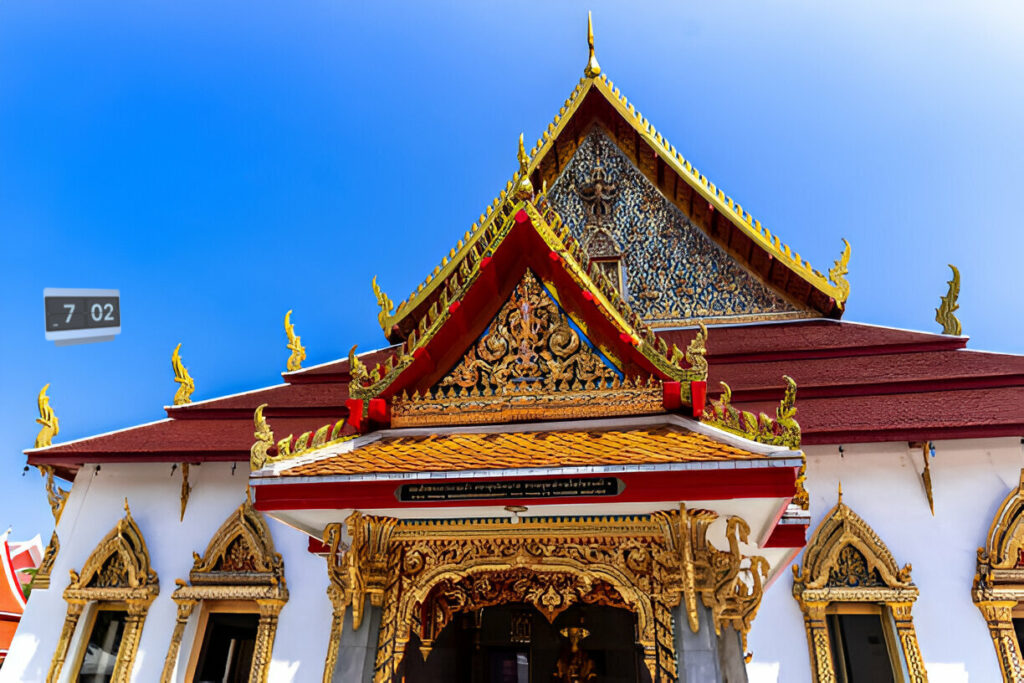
7.02
